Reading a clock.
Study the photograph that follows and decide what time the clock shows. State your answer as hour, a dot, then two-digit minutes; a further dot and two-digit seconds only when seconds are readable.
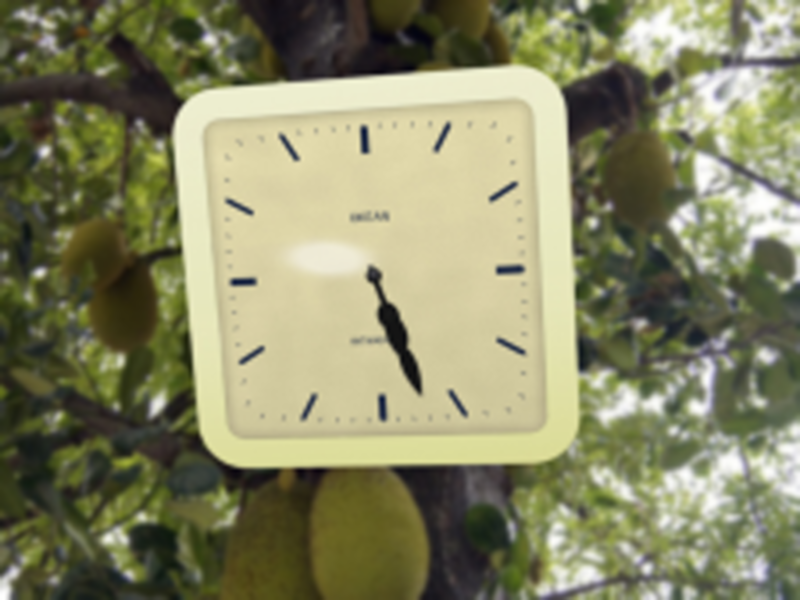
5.27
